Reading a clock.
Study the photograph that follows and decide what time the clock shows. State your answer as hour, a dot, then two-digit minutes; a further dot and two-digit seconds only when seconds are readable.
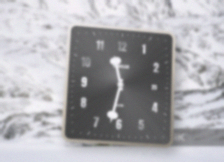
11.32
